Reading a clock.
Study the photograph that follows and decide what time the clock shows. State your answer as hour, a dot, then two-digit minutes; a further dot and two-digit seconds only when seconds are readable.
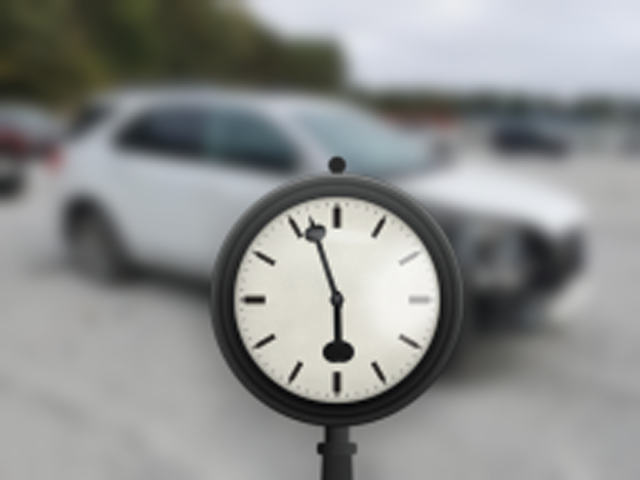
5.57
